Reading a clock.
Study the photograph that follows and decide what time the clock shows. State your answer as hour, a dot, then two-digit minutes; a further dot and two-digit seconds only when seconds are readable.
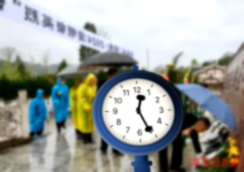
12.26
